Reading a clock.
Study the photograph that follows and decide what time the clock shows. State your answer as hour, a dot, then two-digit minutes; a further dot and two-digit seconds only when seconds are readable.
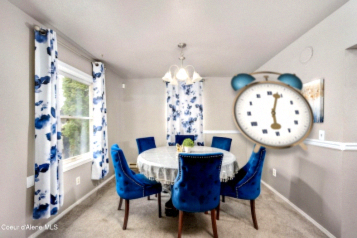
6.03
